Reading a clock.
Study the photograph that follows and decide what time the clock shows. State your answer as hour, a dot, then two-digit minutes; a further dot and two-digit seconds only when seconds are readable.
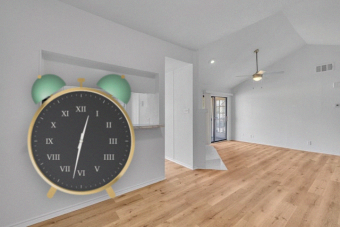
12.32
